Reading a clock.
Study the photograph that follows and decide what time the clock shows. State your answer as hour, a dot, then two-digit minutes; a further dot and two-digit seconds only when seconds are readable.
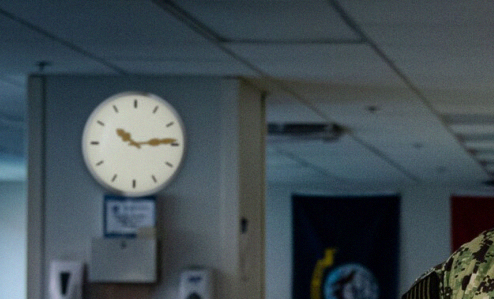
10.14
